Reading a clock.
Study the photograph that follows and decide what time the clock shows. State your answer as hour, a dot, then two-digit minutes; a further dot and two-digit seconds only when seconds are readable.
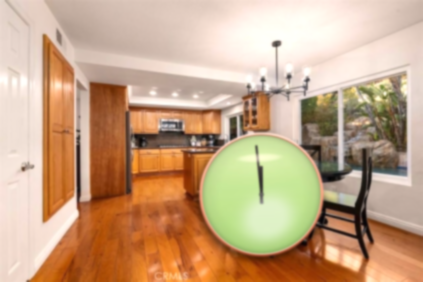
11.59
